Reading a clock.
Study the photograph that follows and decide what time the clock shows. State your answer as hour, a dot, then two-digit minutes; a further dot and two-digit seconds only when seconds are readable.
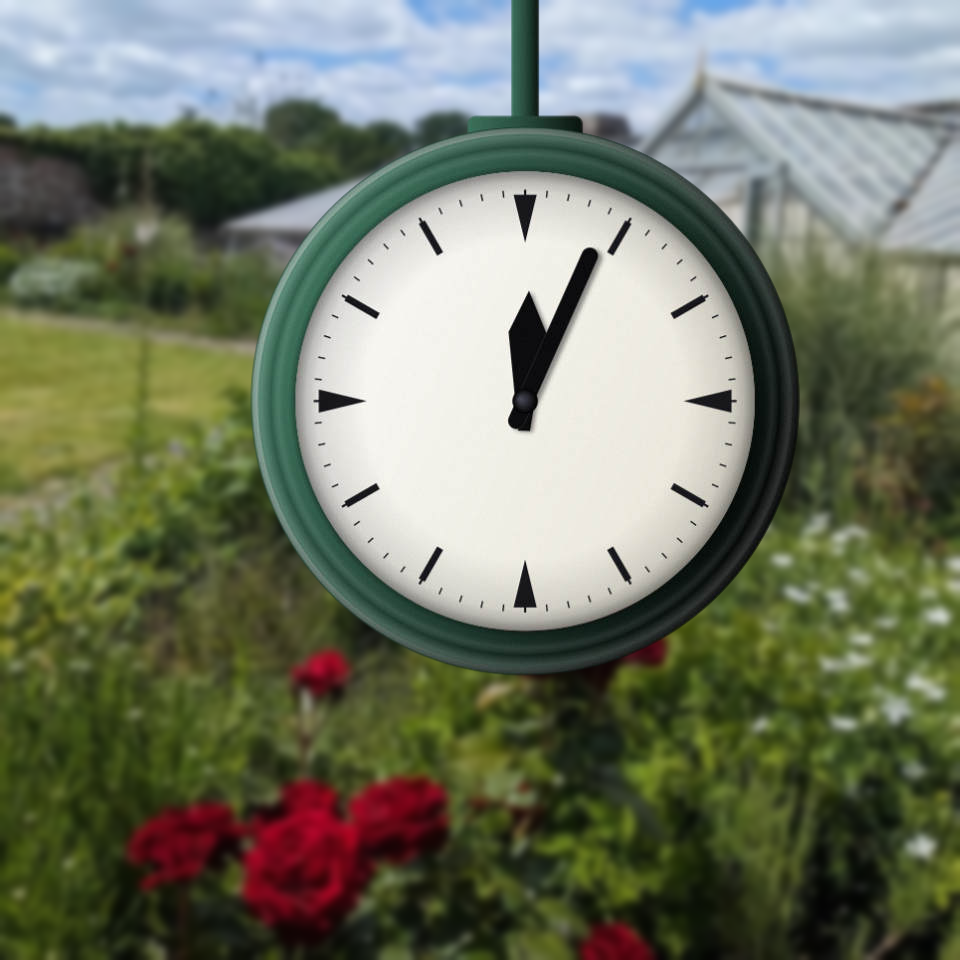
12.04
